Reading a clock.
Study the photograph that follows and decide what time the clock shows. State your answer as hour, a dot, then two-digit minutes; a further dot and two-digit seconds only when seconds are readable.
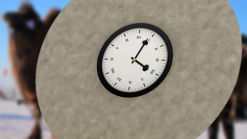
4.04
